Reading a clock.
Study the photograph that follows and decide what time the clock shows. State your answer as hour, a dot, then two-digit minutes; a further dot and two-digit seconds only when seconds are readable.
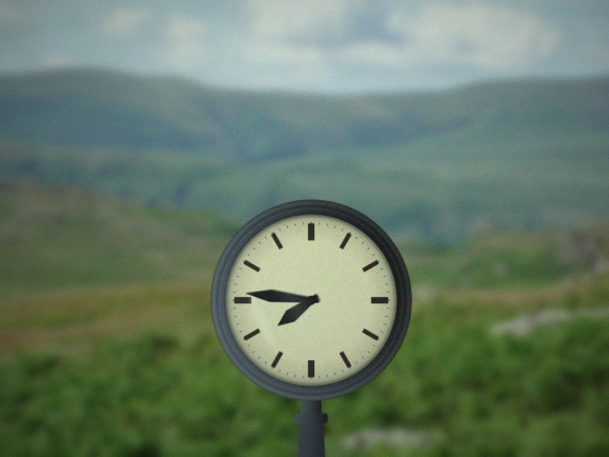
7.46
